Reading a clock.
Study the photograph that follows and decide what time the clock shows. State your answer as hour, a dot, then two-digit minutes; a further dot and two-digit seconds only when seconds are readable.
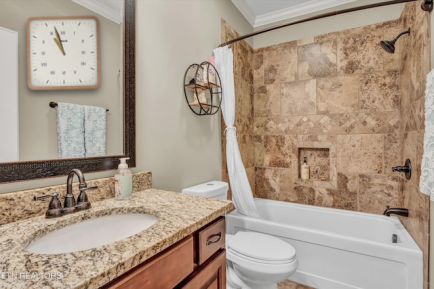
10.57
